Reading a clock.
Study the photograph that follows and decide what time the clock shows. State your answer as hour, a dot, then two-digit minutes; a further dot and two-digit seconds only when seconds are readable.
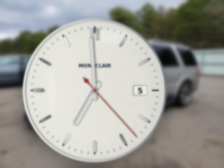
6.59.23
